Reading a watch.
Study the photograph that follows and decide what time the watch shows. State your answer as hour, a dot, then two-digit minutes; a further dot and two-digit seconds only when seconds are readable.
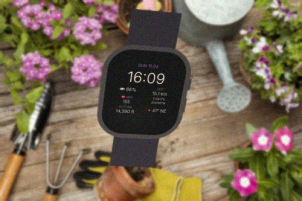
16.09
